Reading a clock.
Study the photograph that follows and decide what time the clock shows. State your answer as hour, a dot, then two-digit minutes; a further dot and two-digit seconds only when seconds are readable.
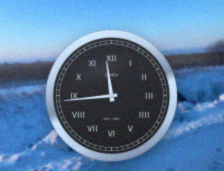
11.44
